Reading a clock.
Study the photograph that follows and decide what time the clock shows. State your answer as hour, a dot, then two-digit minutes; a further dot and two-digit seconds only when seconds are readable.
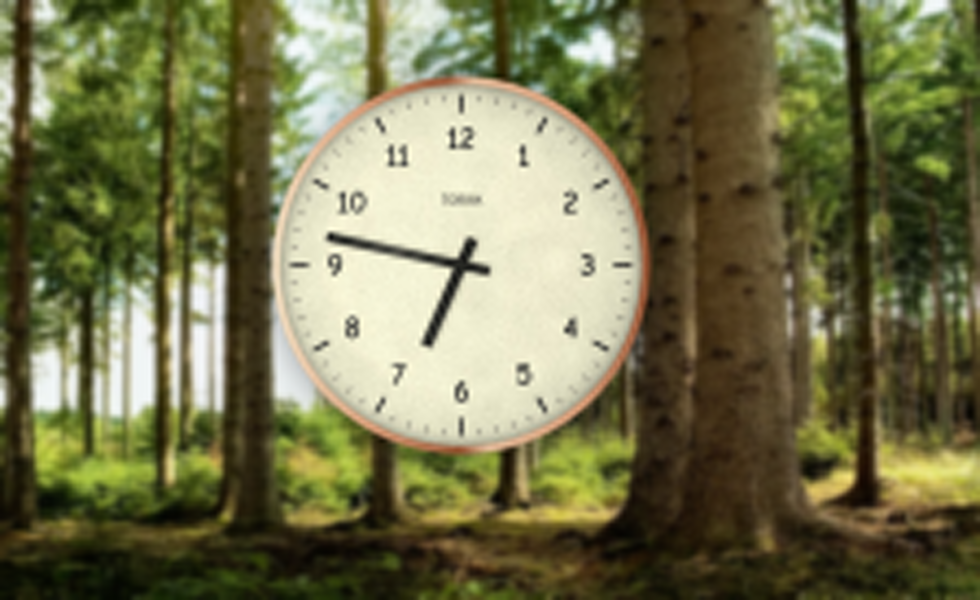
6.47
